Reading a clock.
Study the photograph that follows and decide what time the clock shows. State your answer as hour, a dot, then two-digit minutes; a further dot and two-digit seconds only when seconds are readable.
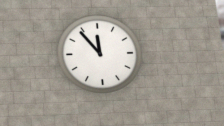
11.54
